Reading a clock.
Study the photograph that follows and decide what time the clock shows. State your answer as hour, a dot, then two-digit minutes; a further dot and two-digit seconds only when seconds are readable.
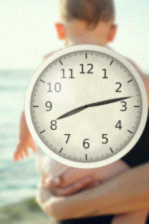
8.13
